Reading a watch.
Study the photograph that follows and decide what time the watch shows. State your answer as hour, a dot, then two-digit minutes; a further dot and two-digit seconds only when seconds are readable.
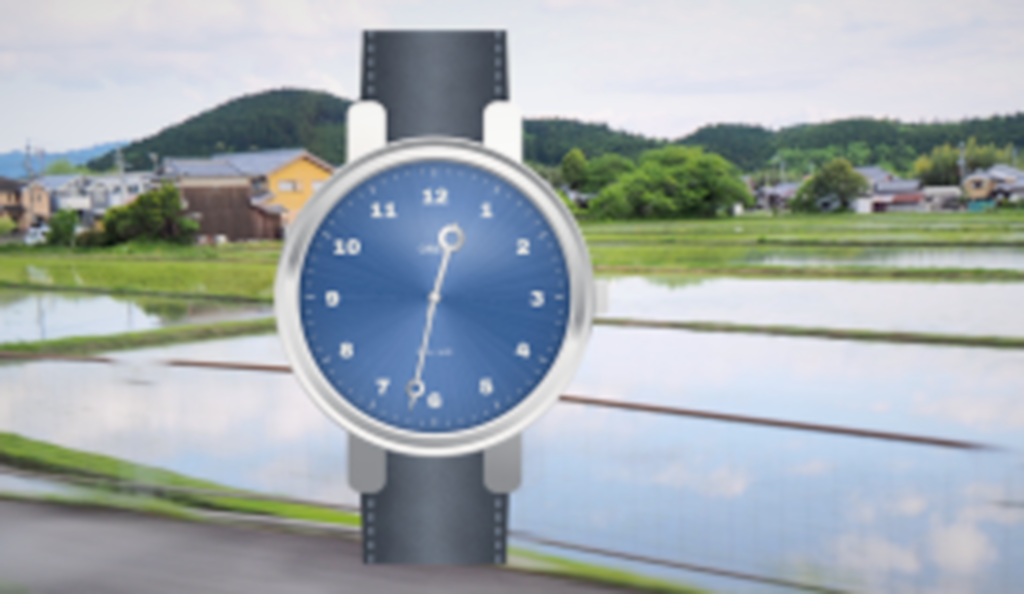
12.32
